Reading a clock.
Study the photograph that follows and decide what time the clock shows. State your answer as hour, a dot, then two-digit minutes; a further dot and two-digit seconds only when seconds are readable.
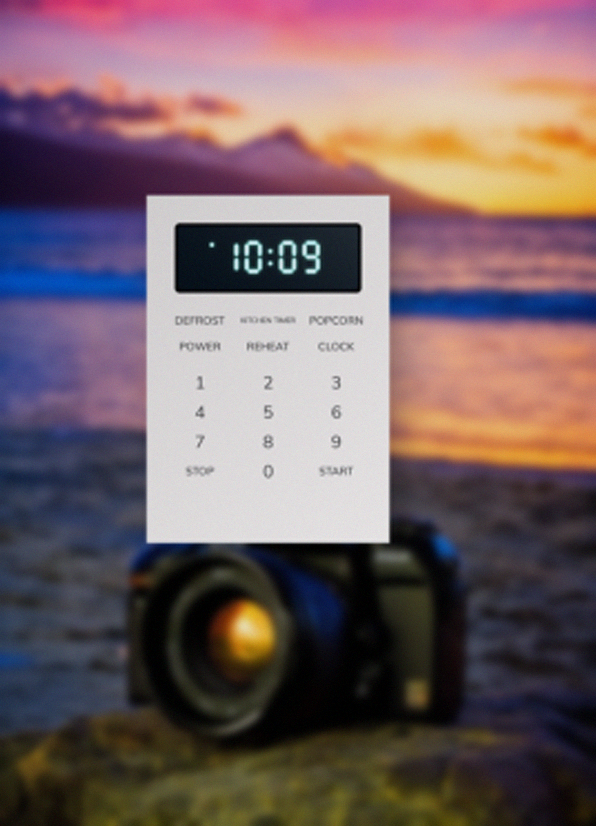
10.09
